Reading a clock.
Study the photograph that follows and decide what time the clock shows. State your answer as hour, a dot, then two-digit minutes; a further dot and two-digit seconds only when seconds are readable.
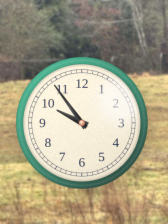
9.54
